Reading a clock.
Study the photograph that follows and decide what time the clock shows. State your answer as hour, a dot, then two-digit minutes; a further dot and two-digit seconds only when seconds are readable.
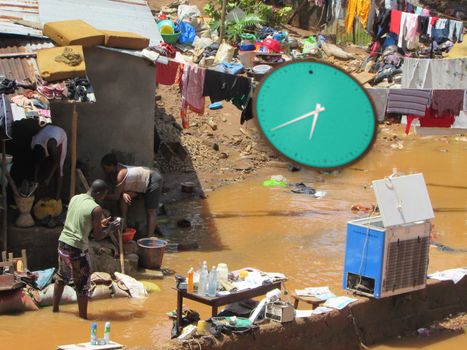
6.41
